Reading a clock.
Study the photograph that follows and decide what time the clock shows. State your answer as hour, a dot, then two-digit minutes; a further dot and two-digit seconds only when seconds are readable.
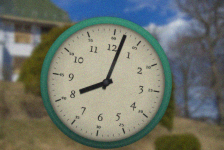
8.02
